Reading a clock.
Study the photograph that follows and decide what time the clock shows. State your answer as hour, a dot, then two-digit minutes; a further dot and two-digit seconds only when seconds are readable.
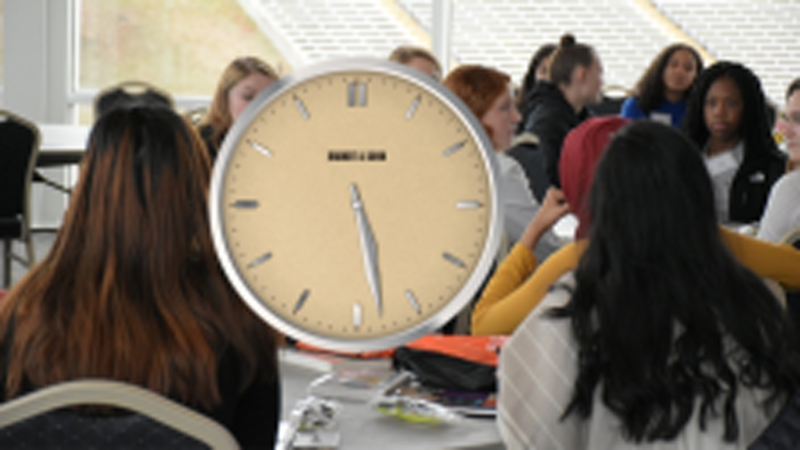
5.28
